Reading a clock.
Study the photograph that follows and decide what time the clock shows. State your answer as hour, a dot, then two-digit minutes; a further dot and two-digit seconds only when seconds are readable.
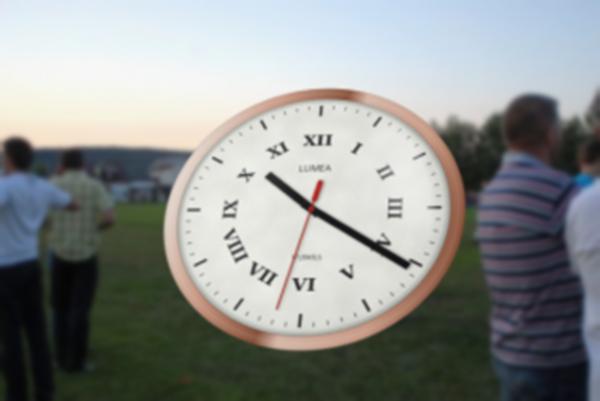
10.20.32
